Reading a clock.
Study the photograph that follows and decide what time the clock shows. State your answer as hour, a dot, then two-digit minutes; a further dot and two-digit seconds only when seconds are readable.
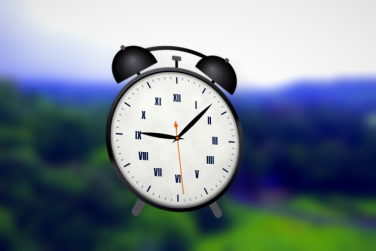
9.07.29
